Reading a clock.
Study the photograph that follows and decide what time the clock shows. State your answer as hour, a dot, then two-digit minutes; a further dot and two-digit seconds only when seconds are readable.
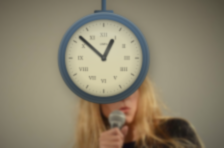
12.52
